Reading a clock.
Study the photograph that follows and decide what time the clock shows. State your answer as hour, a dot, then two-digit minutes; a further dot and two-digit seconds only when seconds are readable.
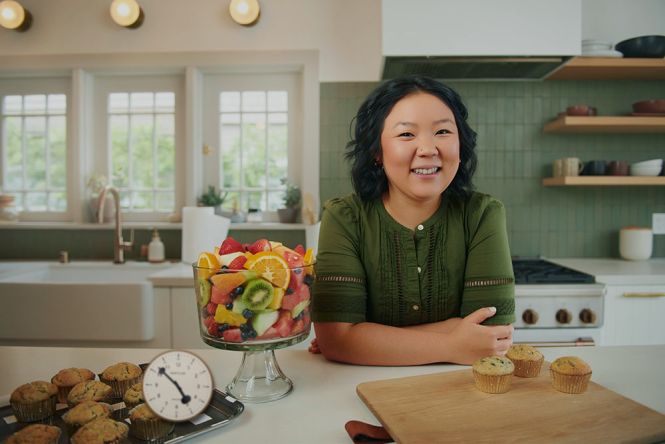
4.52
